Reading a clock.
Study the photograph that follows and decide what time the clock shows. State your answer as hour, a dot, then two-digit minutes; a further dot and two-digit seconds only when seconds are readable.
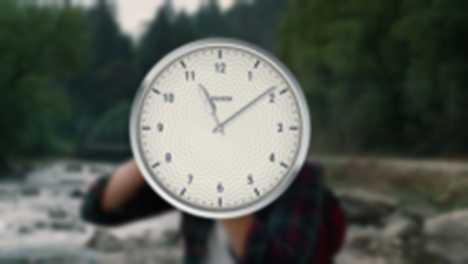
11.09
